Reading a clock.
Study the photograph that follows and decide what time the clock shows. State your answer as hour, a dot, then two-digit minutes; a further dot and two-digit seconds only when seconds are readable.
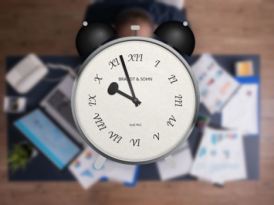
9.57
